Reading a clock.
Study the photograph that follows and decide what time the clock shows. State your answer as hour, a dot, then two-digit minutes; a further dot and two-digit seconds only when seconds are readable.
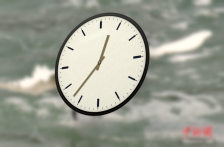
12.37
